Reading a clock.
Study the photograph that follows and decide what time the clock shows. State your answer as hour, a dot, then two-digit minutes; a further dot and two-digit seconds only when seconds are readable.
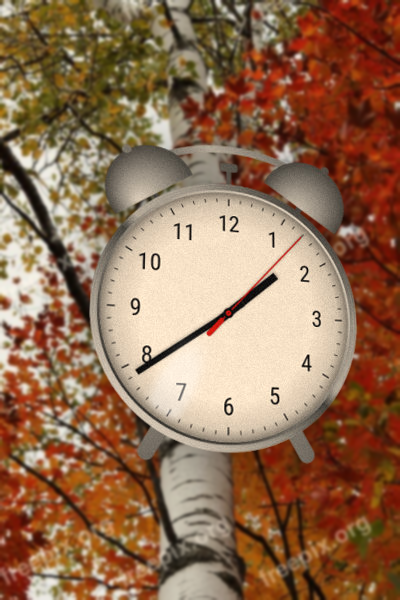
1.39.07
